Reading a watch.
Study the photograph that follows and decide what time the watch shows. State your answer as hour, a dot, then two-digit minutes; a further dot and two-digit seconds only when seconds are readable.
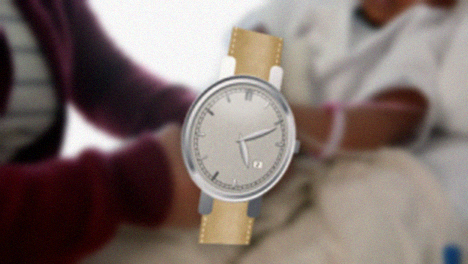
5.11
